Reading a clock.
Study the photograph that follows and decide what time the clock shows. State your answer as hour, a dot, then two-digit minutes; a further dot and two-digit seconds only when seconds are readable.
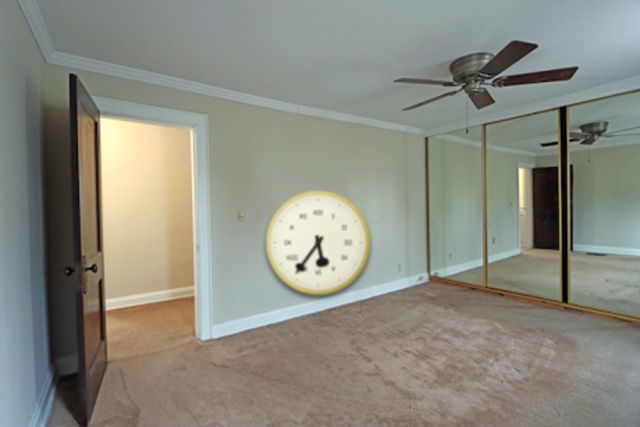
5.36
